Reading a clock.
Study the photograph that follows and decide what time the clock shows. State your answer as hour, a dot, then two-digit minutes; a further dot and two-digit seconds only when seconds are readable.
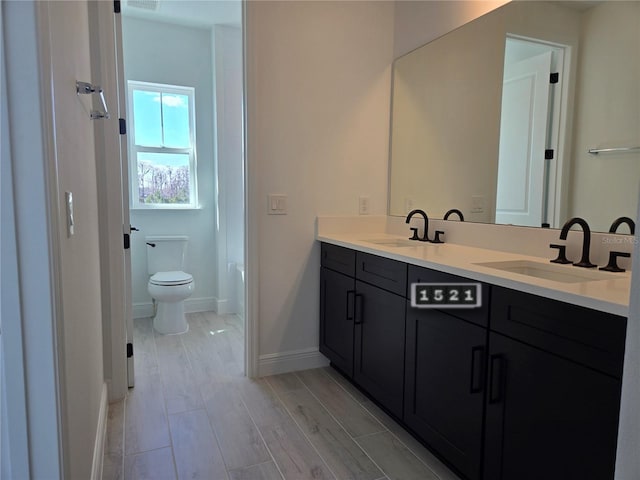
15.21
